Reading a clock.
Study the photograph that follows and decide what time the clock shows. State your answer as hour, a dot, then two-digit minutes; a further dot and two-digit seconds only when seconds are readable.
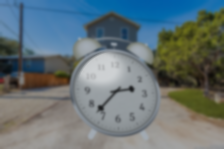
2.37
